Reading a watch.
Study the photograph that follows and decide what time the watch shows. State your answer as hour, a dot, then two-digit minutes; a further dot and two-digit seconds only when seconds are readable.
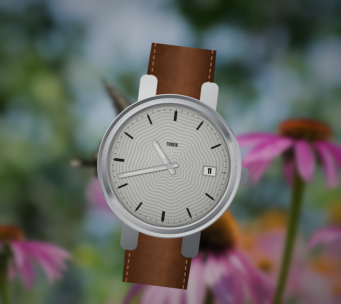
10.42
